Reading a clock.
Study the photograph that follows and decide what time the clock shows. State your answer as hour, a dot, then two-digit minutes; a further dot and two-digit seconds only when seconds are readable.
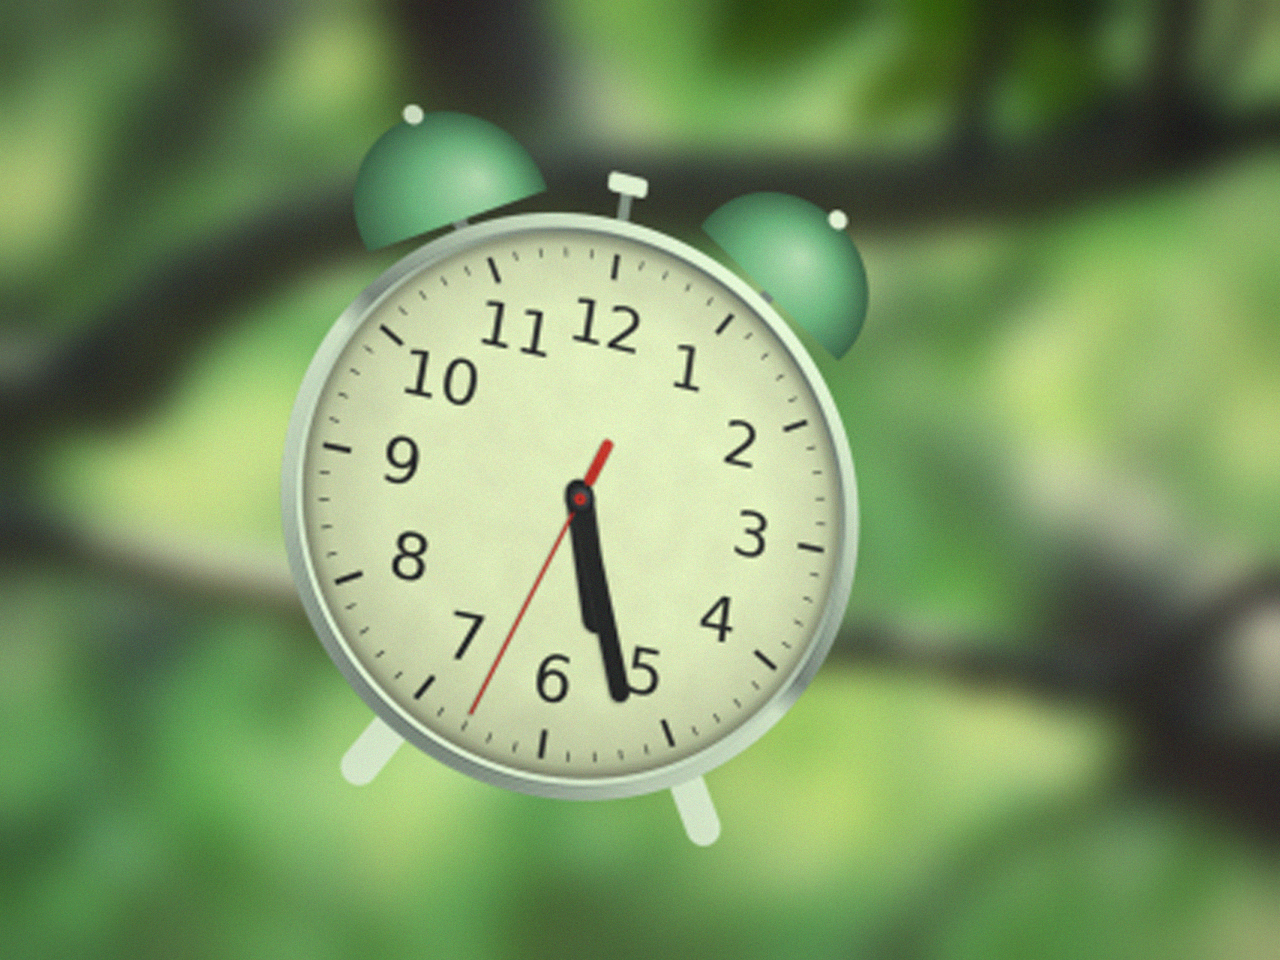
5.26.33
